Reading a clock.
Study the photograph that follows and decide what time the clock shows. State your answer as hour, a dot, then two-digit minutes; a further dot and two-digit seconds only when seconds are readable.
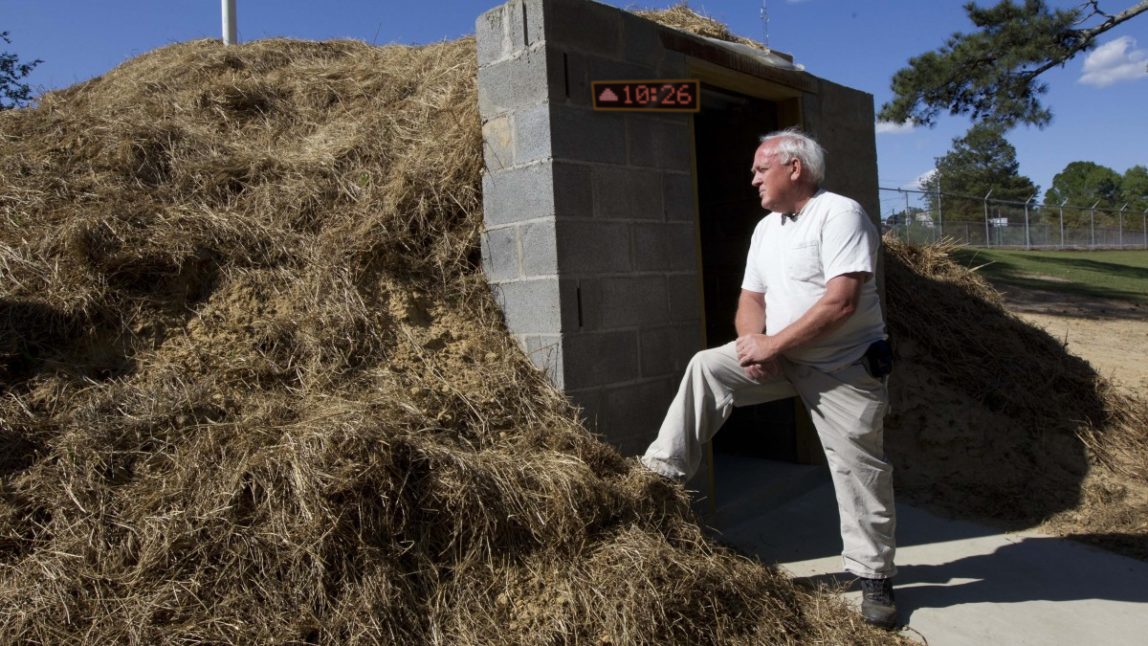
10.26
